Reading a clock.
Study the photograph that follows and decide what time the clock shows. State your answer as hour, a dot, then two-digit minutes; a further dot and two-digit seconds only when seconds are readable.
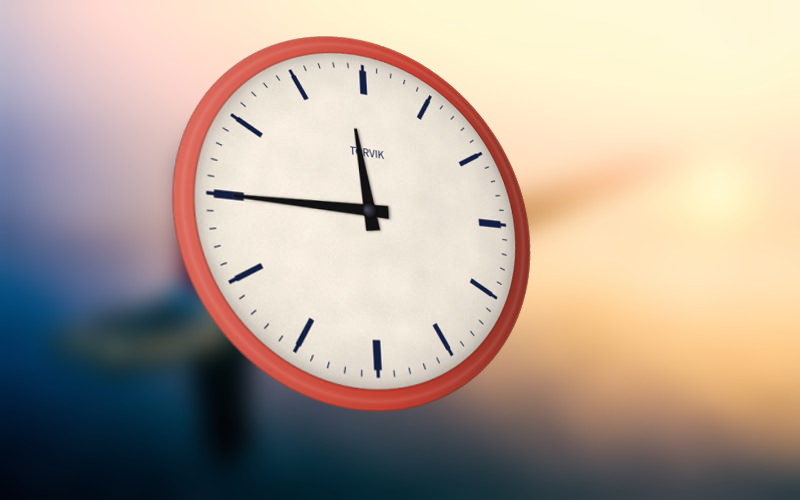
11.45
